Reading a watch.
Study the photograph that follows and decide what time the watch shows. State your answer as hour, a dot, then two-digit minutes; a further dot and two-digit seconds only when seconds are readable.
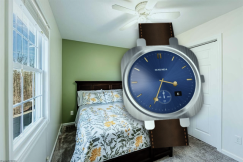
3.34
